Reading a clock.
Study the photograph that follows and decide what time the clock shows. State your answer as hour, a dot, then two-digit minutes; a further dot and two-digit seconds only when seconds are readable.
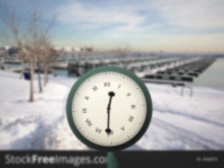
12.31
